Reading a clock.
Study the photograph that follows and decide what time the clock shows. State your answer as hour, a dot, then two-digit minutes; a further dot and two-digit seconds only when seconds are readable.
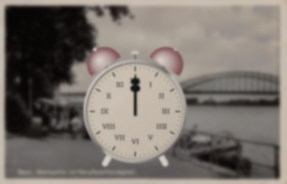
12.00
